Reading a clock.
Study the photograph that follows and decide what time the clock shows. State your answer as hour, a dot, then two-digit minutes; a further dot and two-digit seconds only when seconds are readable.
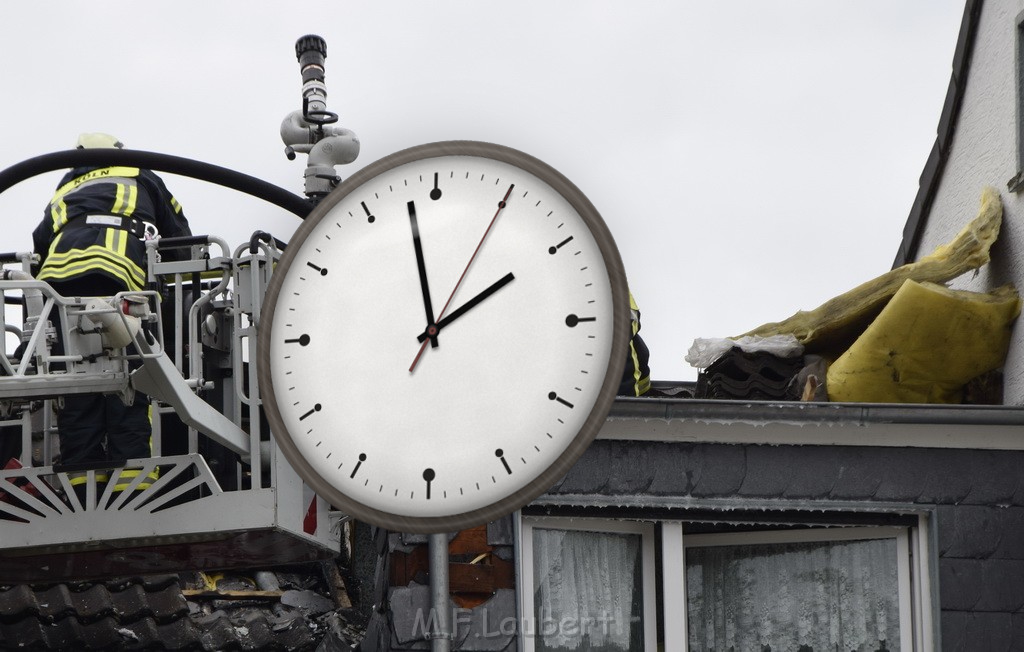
1.58.05
